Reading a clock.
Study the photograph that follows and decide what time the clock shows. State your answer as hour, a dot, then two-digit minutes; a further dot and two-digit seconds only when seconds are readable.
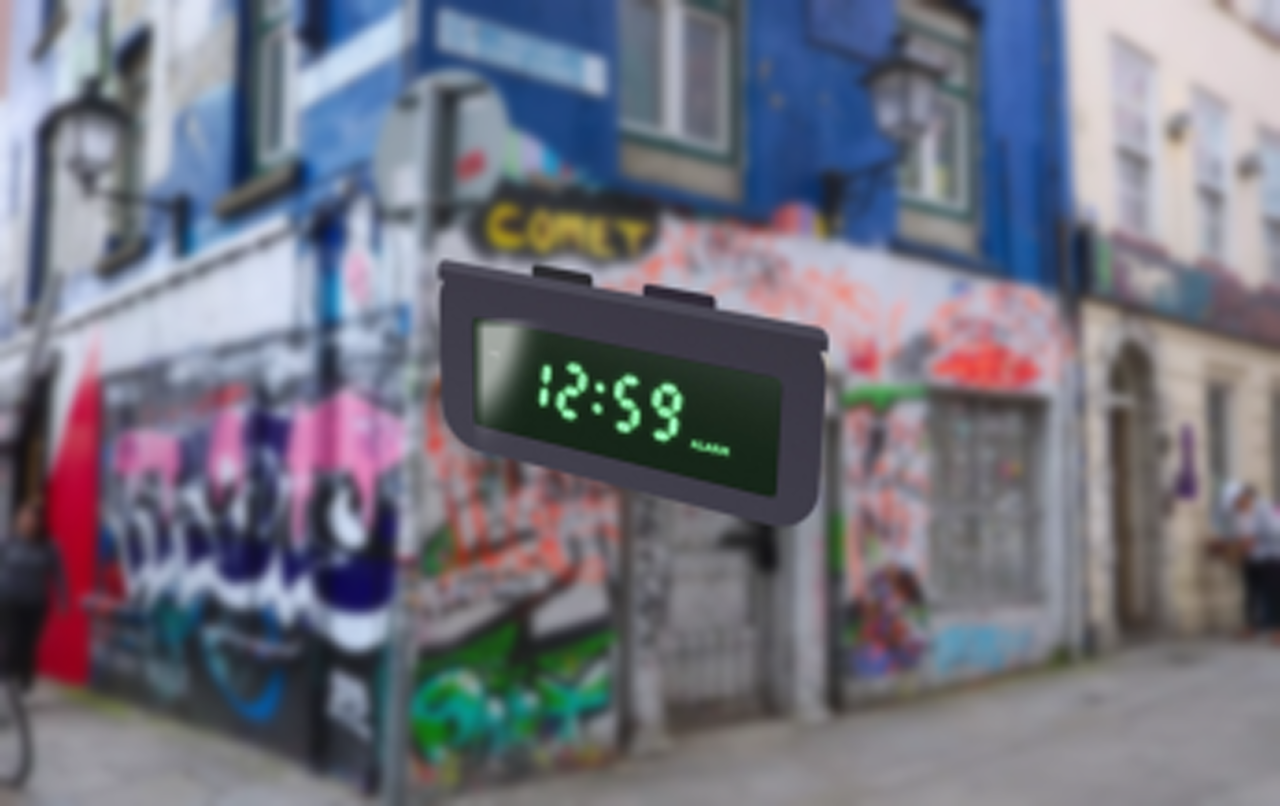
12.59
